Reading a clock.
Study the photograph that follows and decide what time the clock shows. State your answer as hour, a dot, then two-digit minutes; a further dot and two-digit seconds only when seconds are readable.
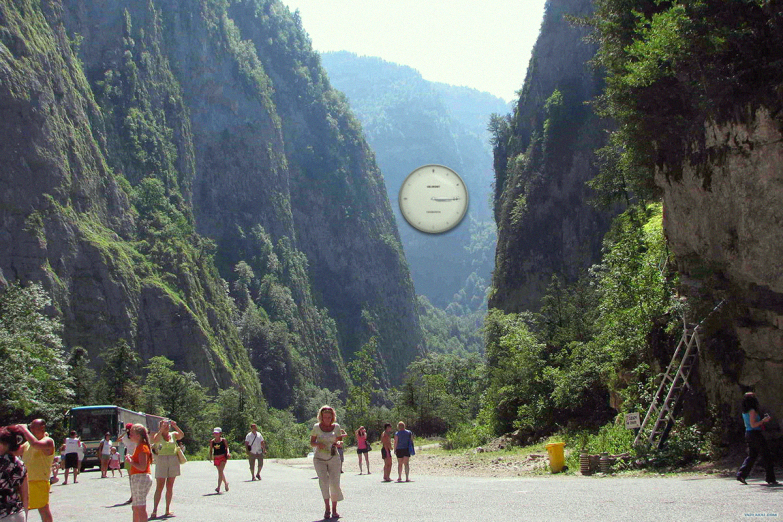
3.15
